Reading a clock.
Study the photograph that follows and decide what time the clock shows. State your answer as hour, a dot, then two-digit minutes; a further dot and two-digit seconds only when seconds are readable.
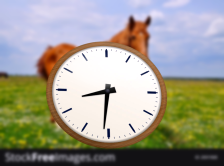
8.31
